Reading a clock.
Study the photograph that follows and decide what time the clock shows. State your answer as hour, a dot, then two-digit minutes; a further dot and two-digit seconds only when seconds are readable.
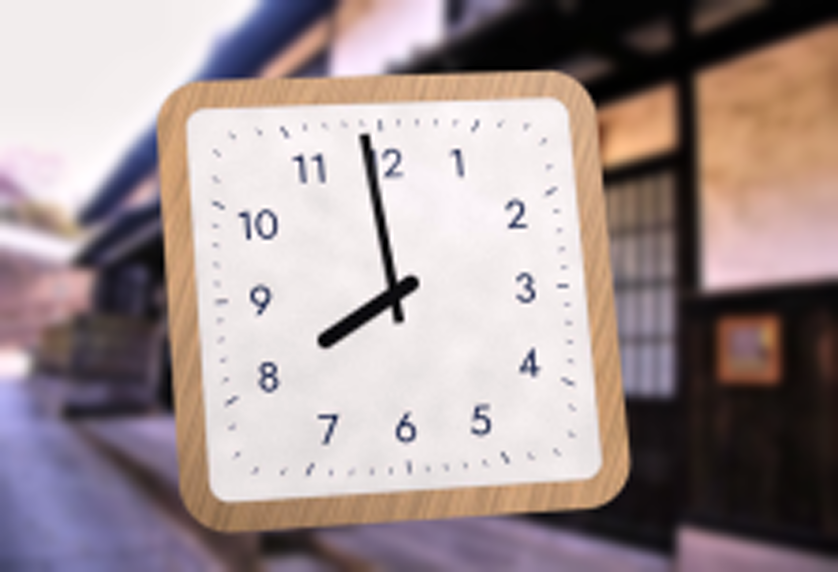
7.59
